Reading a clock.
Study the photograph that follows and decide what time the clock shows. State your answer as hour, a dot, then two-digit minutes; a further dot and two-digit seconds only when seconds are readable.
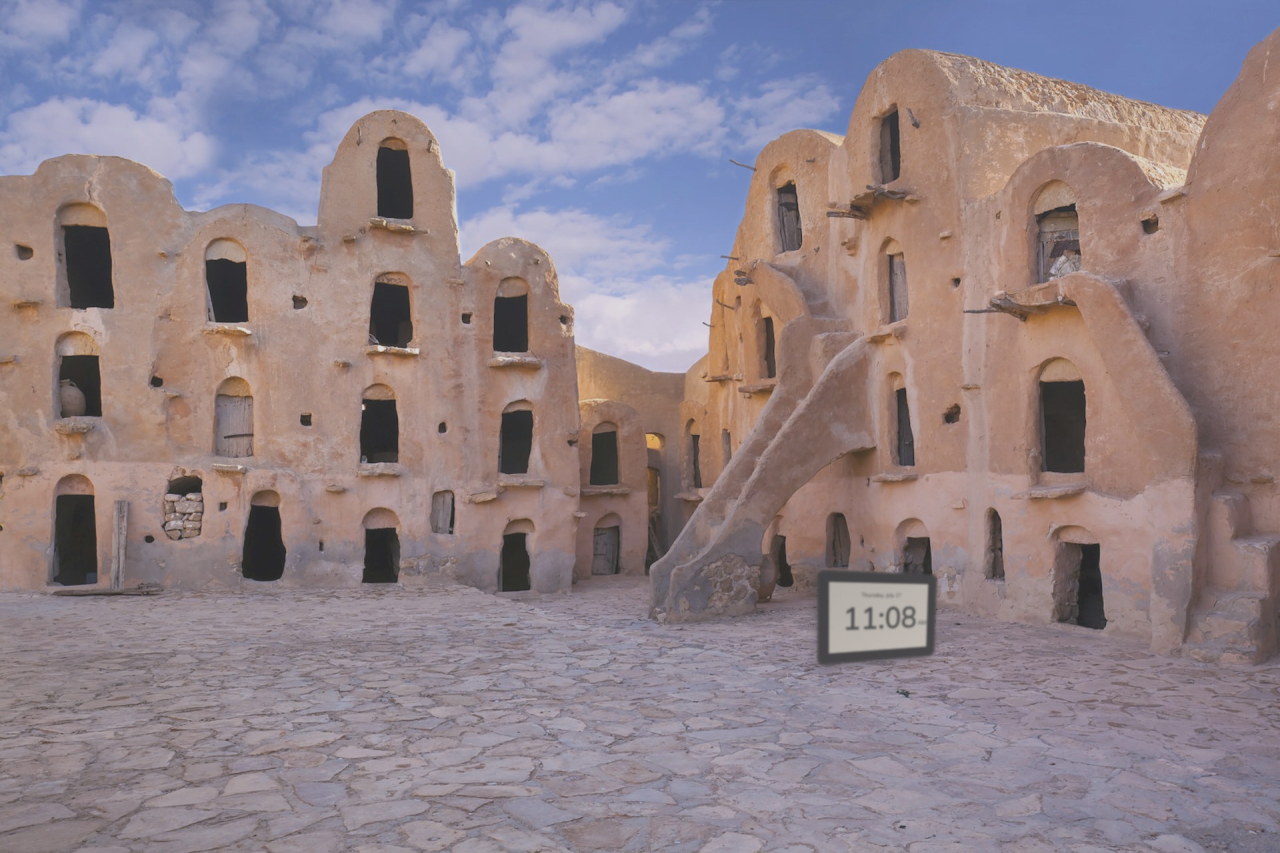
11.08
